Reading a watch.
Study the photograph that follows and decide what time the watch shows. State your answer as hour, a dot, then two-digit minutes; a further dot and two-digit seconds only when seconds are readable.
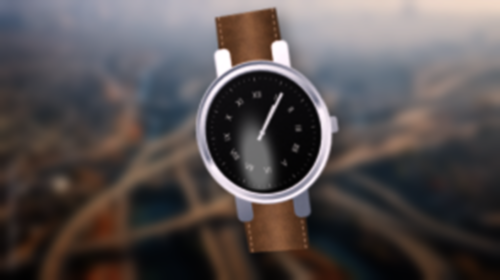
1.06
